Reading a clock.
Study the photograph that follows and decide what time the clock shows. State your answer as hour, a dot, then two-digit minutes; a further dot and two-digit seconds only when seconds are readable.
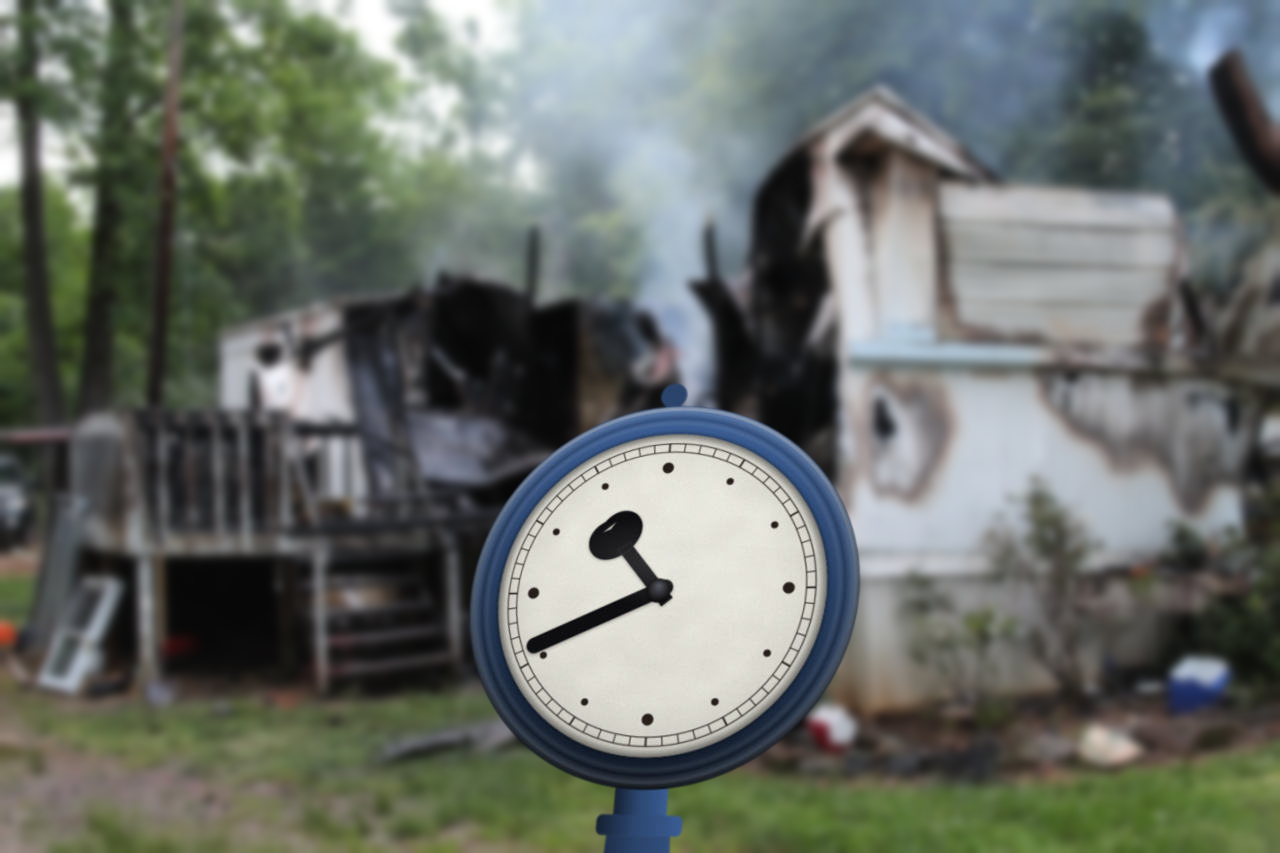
10.41
